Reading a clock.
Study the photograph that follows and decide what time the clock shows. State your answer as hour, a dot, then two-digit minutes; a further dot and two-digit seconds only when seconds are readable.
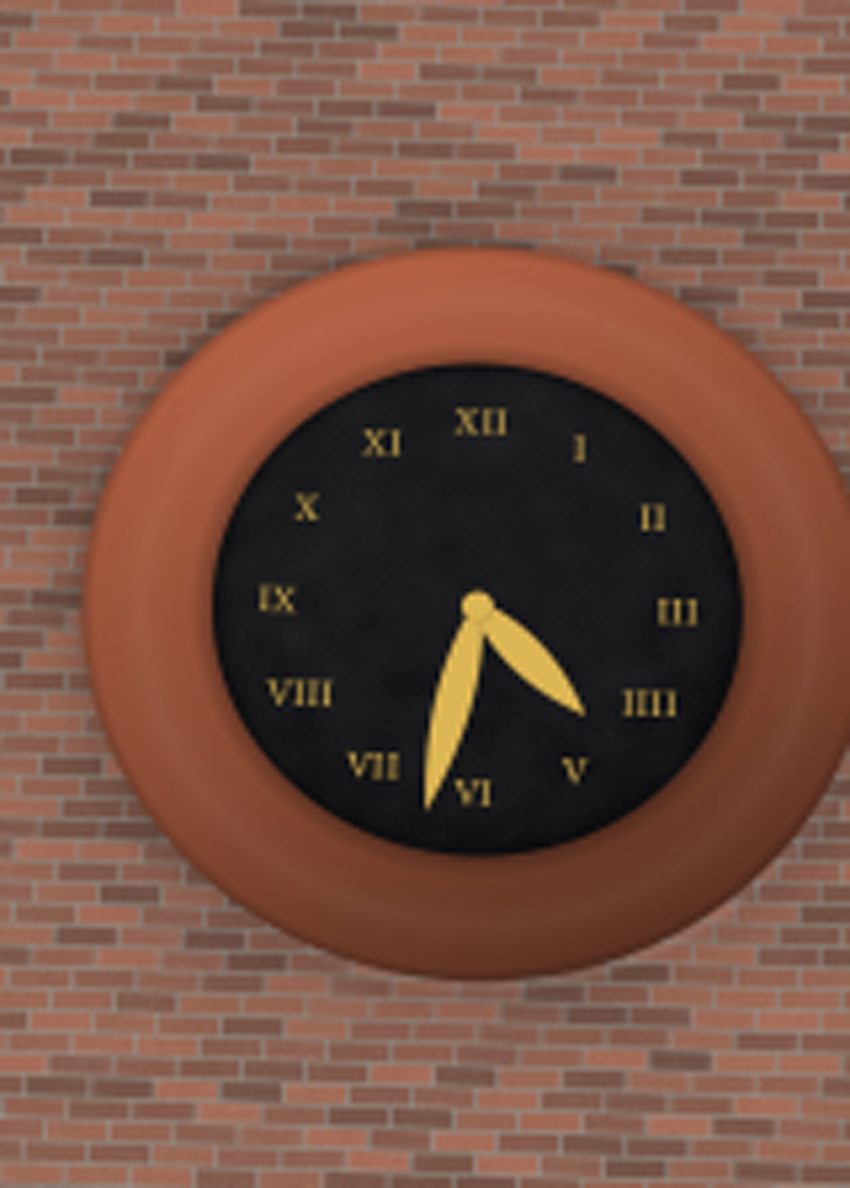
4.32
